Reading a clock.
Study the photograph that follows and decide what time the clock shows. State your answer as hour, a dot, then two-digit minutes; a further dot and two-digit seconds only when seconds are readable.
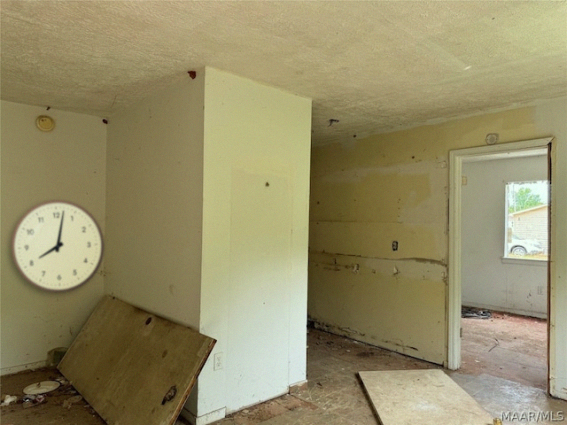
8.02
